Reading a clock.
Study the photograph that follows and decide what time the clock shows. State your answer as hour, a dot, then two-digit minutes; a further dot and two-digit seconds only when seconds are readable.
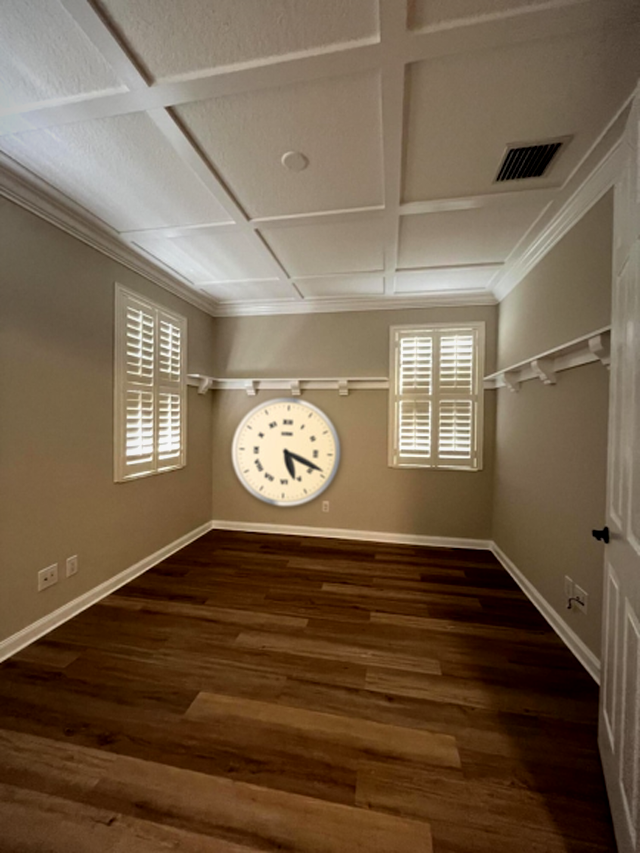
5.19
